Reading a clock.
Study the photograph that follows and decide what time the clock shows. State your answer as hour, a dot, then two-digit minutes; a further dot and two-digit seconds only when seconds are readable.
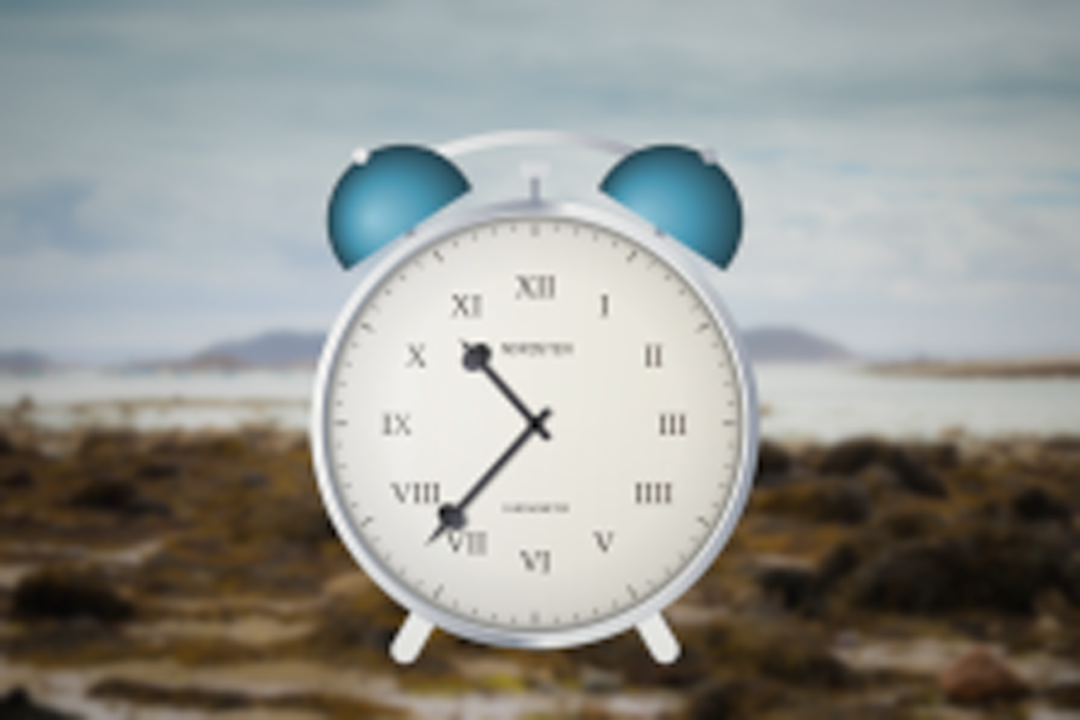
10.37
